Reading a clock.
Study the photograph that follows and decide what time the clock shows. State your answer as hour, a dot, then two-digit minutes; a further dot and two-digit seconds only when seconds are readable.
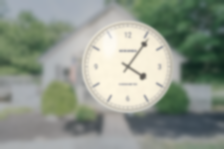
4.06
